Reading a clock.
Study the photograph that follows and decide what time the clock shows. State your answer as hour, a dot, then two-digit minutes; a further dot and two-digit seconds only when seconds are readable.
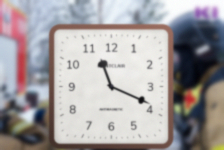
11.19
